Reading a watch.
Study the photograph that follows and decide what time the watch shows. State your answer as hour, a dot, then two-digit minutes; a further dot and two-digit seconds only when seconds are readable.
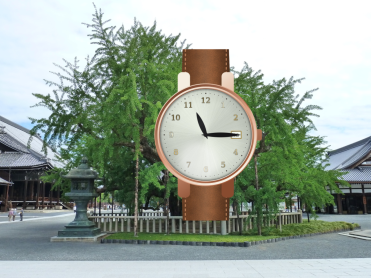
11.15
